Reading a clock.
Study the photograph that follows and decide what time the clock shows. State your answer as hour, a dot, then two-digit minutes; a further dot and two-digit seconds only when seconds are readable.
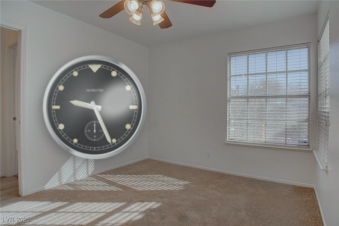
9.26
